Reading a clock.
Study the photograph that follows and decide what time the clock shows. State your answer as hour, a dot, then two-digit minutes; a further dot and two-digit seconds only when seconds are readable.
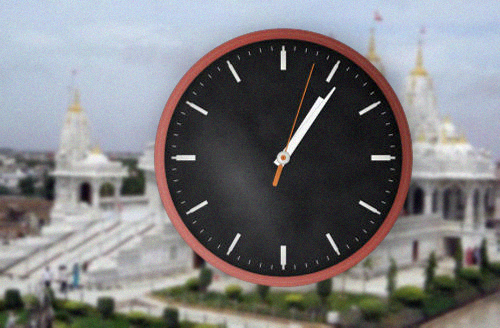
1.06.03
